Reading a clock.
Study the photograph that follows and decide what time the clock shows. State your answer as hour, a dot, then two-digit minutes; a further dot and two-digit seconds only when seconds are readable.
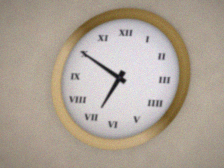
6.50
